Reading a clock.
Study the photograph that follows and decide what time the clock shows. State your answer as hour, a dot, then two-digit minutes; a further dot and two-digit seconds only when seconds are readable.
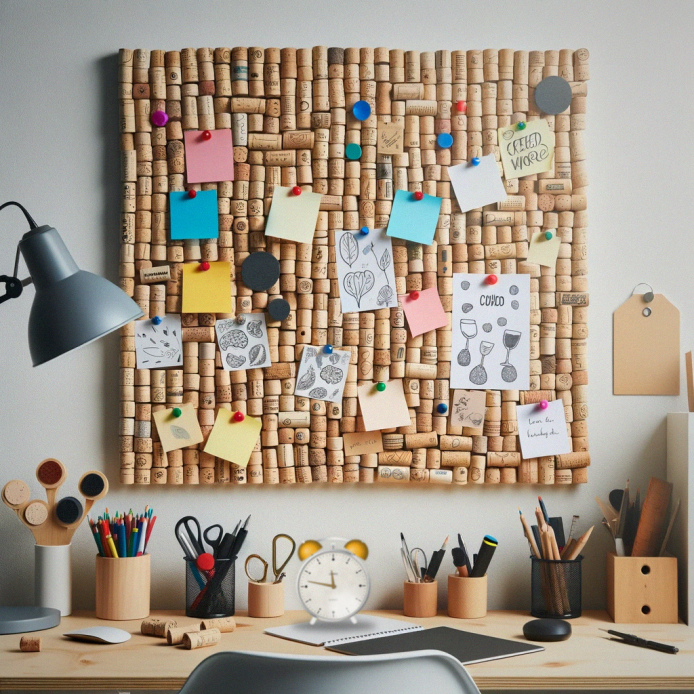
11.47
